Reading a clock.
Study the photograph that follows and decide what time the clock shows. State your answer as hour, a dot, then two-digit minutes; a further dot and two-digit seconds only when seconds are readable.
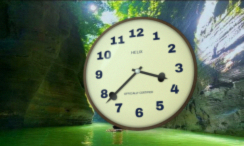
3.38
